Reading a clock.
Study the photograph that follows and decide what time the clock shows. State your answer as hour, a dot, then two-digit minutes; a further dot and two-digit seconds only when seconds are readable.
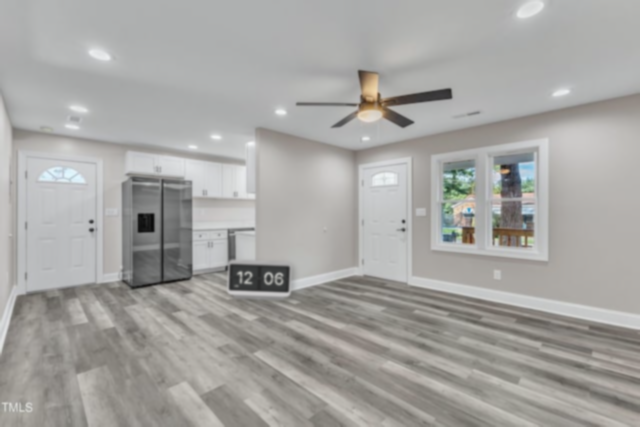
12.06
